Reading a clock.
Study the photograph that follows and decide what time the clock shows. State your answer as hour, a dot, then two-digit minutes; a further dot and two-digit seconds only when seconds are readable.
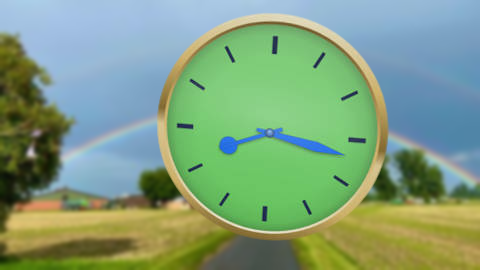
8.17
